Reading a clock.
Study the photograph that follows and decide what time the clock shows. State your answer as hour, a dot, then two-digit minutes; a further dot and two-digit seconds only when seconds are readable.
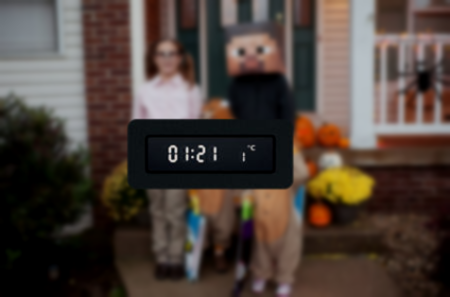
1.21
